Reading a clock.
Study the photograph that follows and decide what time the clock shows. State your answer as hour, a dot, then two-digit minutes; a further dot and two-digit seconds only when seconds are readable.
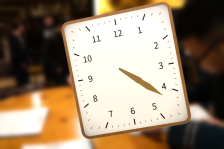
4.22
